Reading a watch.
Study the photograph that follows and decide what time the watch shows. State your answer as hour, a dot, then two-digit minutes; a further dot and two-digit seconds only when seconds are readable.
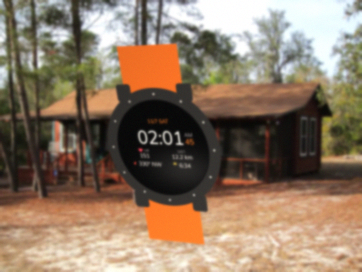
2.01
